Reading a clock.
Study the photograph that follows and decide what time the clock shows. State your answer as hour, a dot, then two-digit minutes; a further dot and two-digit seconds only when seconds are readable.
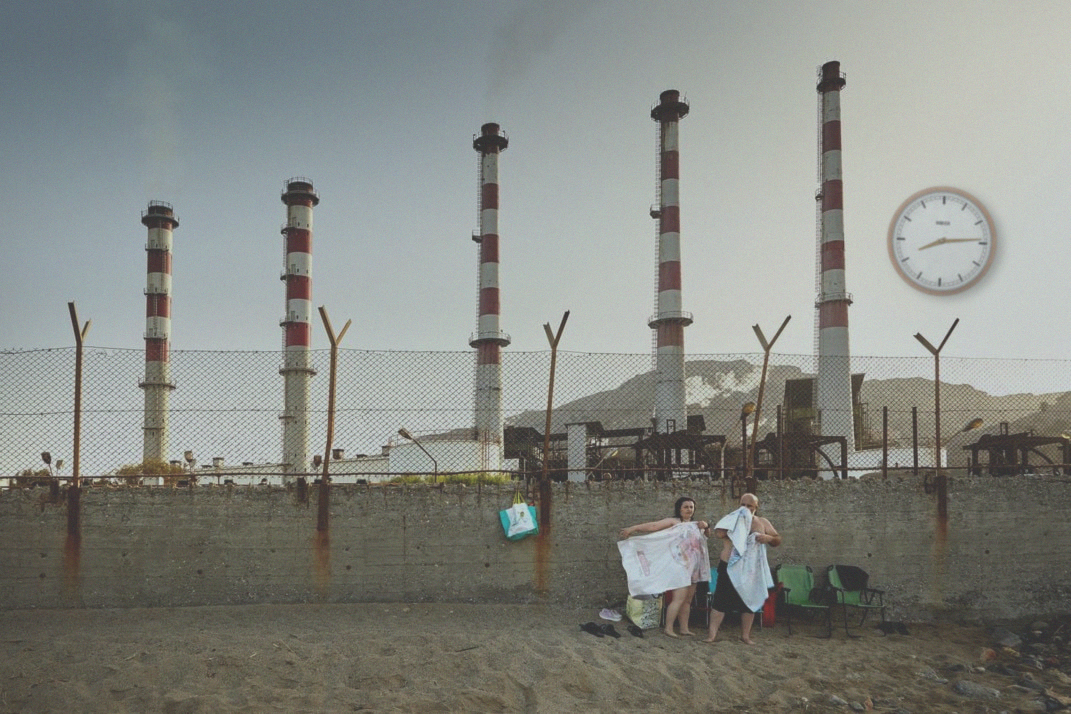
8.14
